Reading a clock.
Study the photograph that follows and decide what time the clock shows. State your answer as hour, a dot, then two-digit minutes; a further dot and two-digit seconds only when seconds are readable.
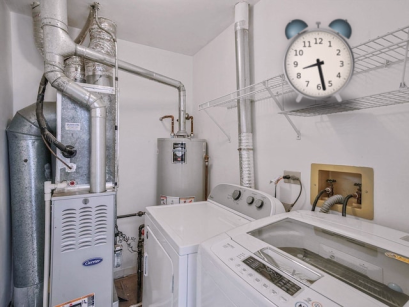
8.28
